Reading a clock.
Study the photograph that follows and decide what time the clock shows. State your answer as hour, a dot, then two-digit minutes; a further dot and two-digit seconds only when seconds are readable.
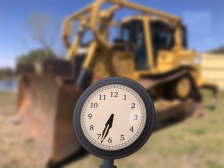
6.33
